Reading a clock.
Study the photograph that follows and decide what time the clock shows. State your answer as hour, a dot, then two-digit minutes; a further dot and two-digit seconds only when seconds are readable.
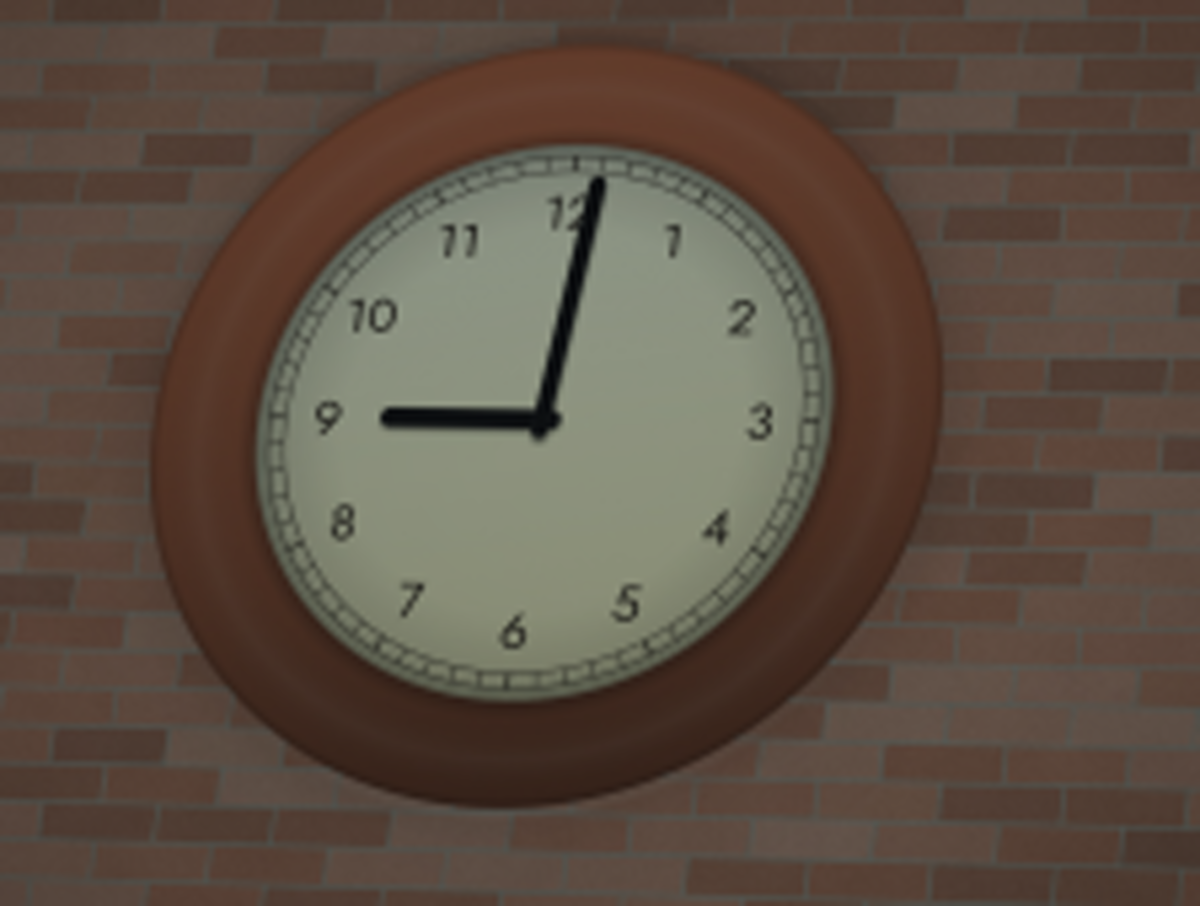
9.01
